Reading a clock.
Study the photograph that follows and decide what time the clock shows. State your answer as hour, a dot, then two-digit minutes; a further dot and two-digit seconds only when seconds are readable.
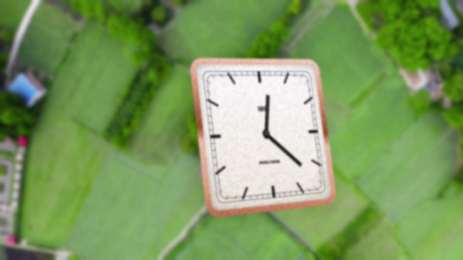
12.22
